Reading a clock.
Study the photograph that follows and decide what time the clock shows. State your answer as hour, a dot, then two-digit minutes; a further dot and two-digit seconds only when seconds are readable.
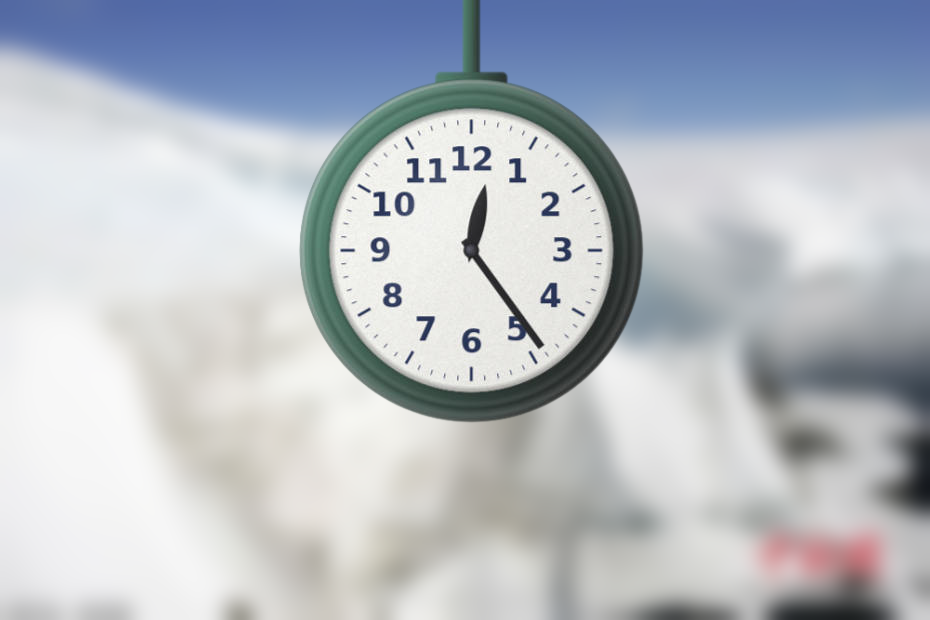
12.24
